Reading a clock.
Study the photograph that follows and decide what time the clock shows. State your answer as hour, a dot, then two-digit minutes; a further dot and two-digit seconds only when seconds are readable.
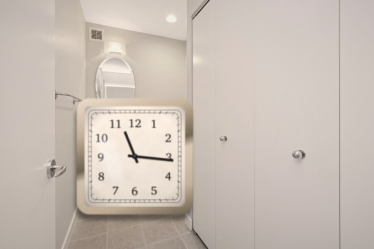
11.16
